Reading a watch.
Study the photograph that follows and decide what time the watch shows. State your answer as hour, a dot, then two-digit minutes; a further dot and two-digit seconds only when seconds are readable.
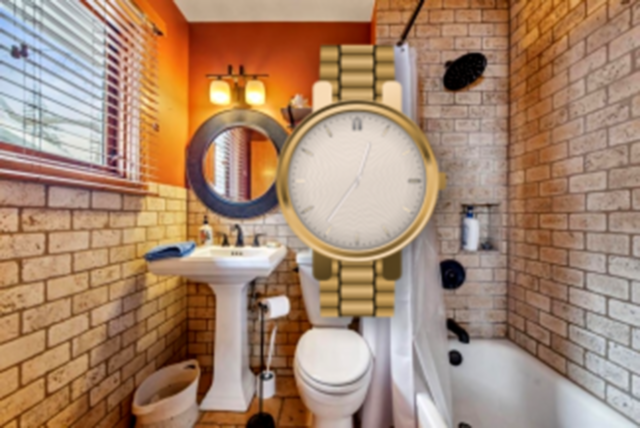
12.36
